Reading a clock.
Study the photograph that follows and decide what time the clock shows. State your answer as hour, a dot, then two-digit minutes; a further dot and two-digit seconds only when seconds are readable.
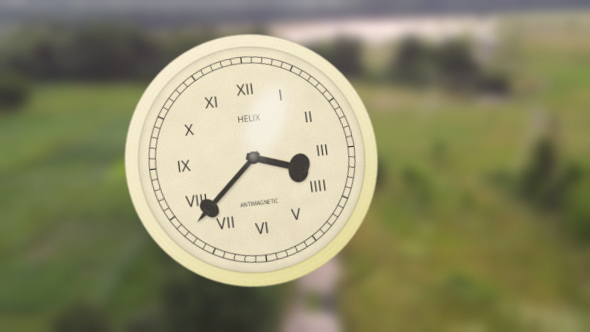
3.38
